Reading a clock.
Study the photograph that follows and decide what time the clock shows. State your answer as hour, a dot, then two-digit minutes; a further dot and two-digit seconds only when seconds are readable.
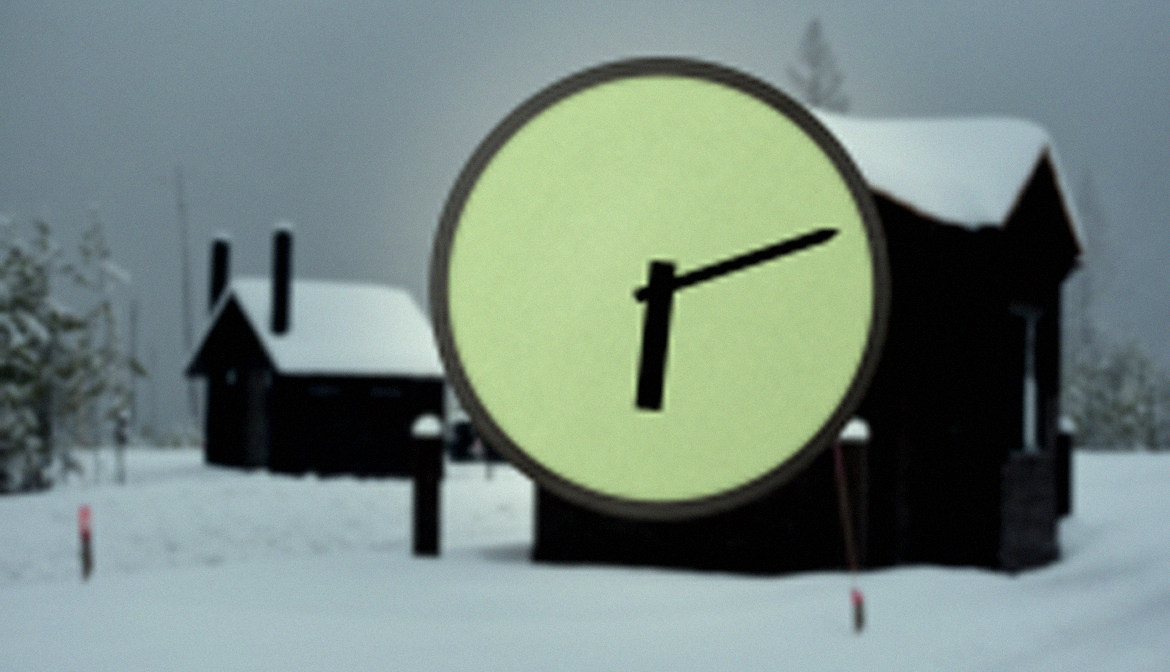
6.12
